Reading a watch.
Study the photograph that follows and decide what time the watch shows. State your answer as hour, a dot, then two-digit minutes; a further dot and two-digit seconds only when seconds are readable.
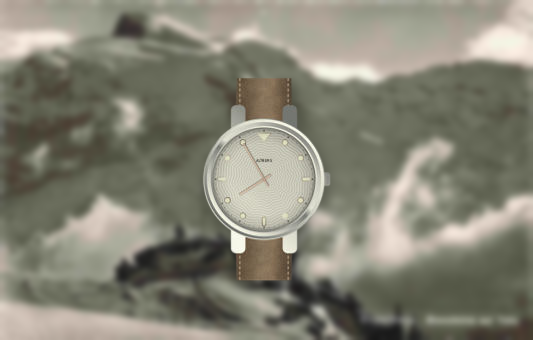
7.55
